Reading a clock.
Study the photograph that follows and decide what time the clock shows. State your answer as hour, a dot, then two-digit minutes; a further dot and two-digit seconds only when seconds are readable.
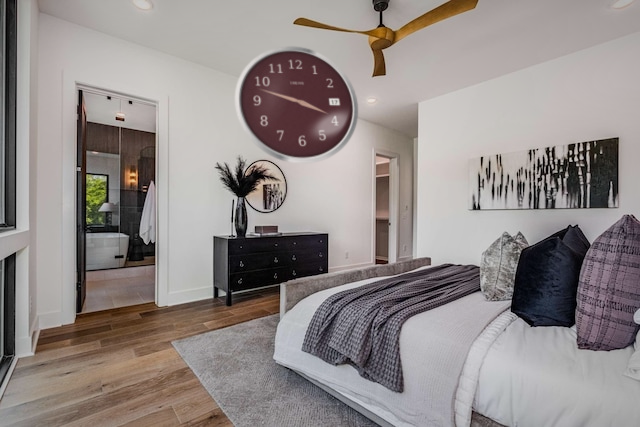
3.48
